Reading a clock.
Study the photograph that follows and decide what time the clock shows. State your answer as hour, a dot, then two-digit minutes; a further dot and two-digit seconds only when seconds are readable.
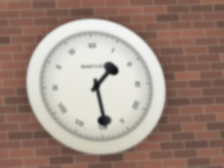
1.29
